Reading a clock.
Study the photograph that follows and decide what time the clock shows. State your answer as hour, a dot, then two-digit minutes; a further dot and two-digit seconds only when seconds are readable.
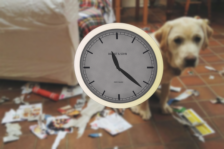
11.22
